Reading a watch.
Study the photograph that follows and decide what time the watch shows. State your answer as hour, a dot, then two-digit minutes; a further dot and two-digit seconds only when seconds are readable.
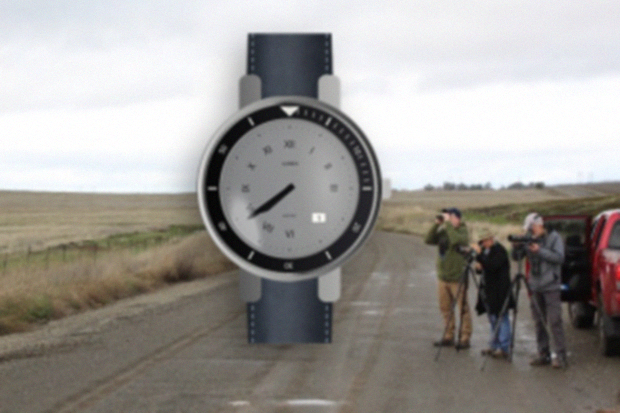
7.39
